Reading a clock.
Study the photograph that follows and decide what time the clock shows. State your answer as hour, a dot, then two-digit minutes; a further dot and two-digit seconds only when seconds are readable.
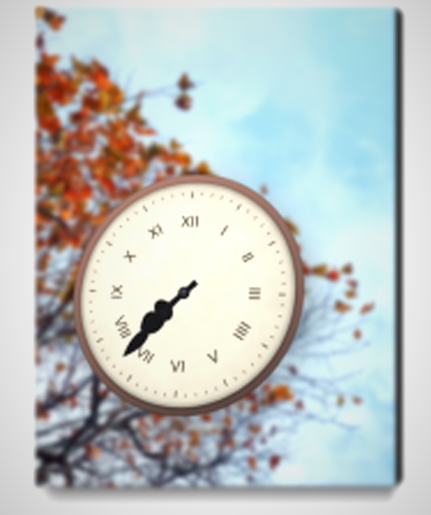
7.37
